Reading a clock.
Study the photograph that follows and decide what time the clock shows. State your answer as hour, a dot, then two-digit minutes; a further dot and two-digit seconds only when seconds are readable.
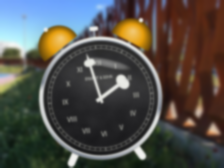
1.58
